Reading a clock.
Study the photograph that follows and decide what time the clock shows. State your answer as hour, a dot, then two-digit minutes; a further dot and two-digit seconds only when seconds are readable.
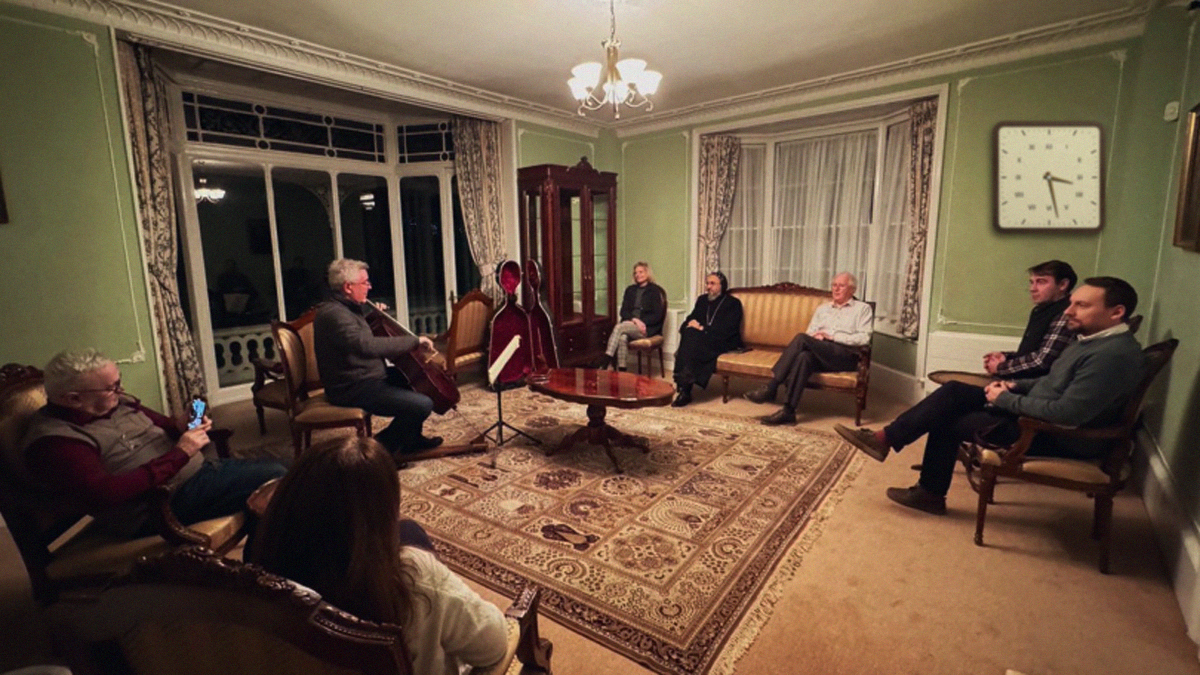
3.28
